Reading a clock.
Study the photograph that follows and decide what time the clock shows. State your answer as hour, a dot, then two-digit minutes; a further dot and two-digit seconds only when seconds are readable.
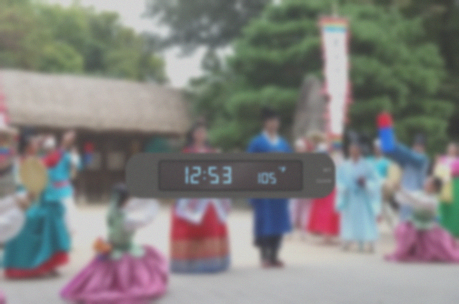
12.53
